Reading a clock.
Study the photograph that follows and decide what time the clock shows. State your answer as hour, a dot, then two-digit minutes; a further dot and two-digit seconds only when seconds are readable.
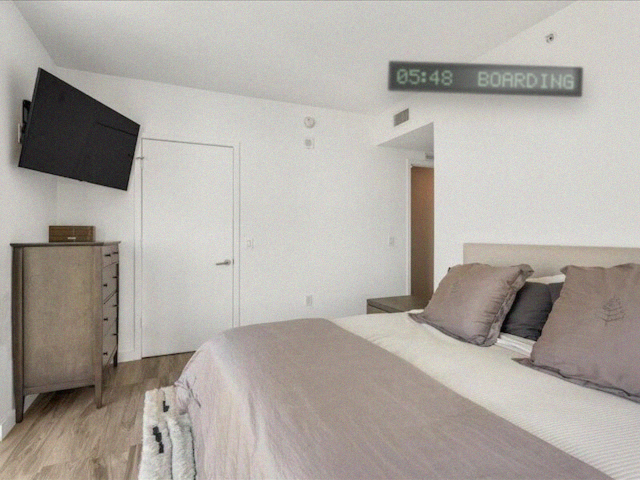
5.48
